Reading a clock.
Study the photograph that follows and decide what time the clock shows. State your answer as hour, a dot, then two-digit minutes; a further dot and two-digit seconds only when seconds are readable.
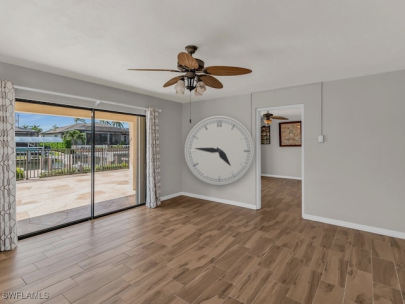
4.46
